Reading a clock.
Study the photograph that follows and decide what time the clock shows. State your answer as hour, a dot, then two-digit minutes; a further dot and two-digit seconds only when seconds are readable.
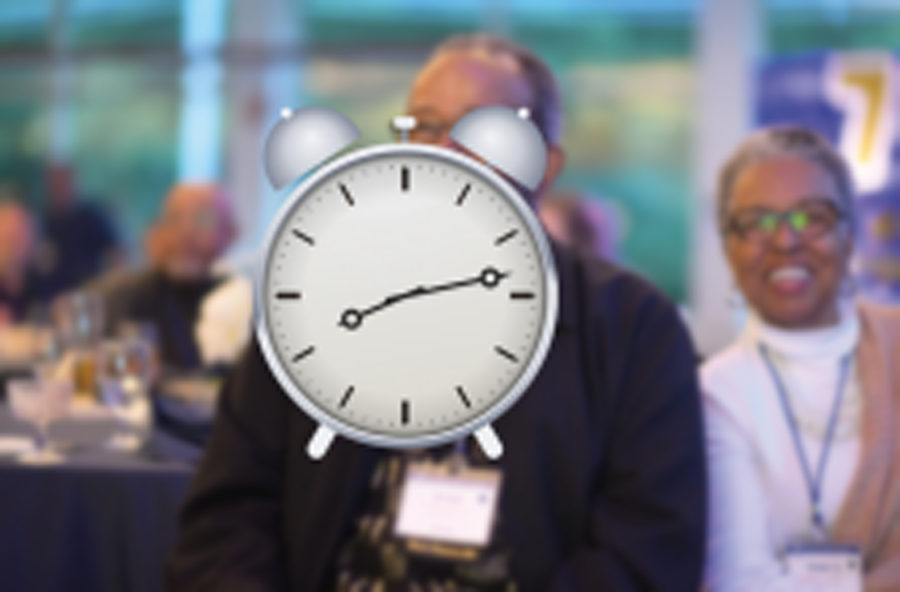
8.13
